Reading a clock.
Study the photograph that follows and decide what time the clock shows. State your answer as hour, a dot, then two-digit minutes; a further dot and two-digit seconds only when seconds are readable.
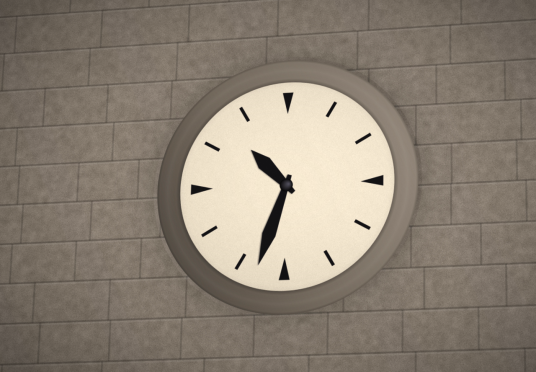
10.33
